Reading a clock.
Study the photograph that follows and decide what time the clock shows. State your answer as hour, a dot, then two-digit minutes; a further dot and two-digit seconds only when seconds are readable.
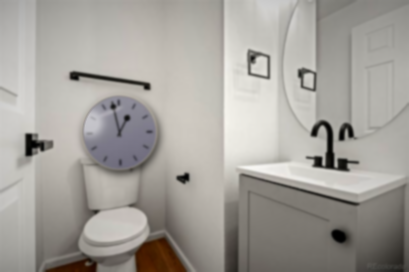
12.58
